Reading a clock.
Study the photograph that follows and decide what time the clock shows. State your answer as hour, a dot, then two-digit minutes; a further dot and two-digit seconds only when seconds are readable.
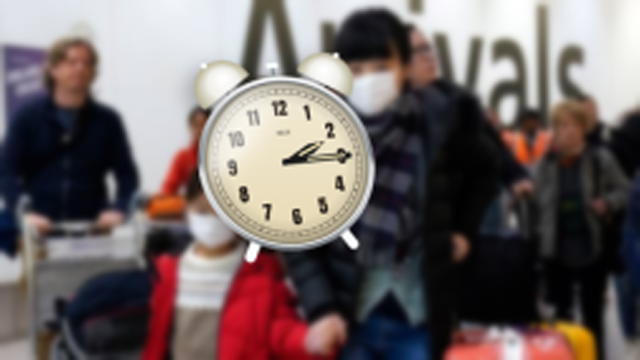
2.15
